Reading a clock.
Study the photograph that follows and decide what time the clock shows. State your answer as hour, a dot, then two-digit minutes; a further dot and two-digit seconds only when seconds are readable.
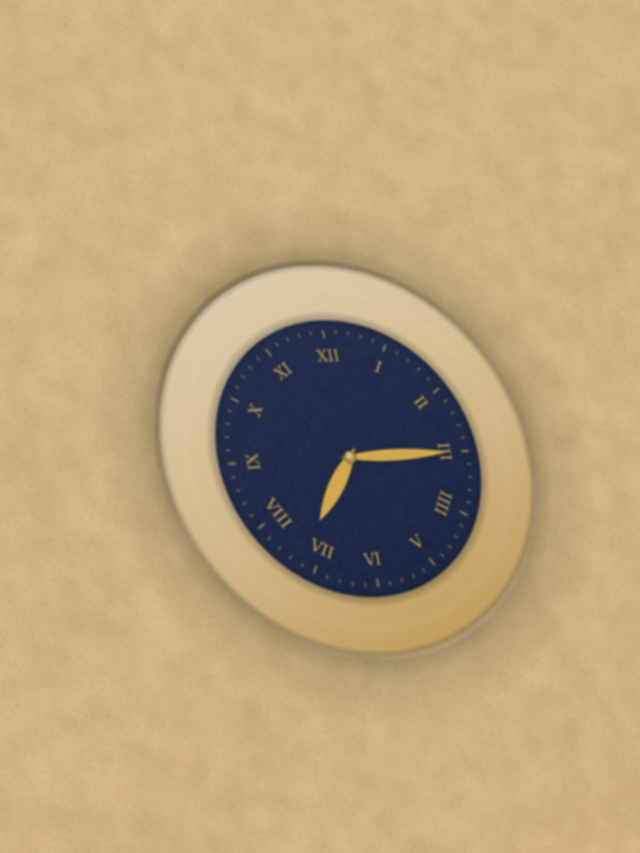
7.15
